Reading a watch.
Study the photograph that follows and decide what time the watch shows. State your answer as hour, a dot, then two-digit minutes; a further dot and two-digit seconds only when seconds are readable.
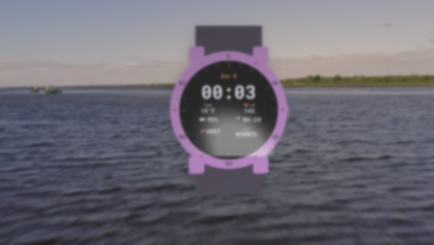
0.03
